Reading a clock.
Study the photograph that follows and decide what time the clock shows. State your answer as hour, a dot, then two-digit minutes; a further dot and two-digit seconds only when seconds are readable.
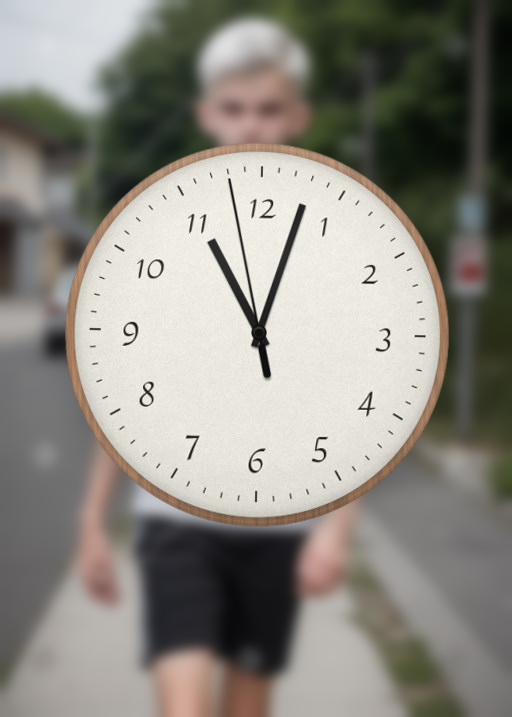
11.02.58
